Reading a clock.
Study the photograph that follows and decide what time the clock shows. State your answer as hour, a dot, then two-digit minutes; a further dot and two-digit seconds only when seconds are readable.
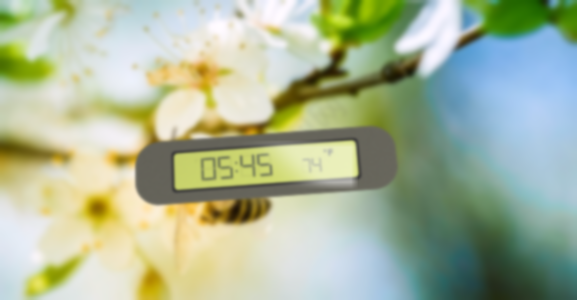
5.45
